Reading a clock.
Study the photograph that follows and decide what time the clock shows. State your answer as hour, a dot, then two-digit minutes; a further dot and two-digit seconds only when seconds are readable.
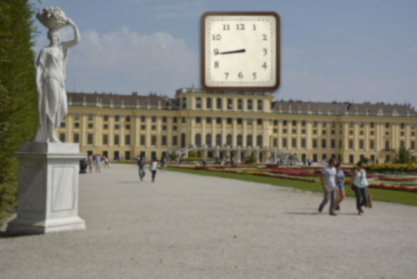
8.44
